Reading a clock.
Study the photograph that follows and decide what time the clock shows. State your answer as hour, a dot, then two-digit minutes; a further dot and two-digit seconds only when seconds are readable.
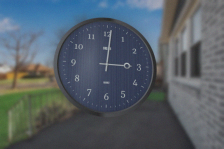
3.01
